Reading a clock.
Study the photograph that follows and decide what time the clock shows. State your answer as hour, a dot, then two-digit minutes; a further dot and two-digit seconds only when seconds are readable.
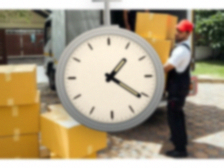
1.21
